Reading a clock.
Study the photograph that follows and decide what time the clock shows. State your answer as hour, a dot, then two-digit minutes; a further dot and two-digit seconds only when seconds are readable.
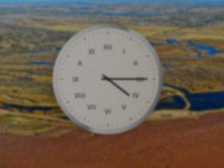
4.15
